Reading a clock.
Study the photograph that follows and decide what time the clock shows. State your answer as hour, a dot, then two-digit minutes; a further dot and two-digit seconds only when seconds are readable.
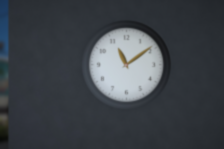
11.09
